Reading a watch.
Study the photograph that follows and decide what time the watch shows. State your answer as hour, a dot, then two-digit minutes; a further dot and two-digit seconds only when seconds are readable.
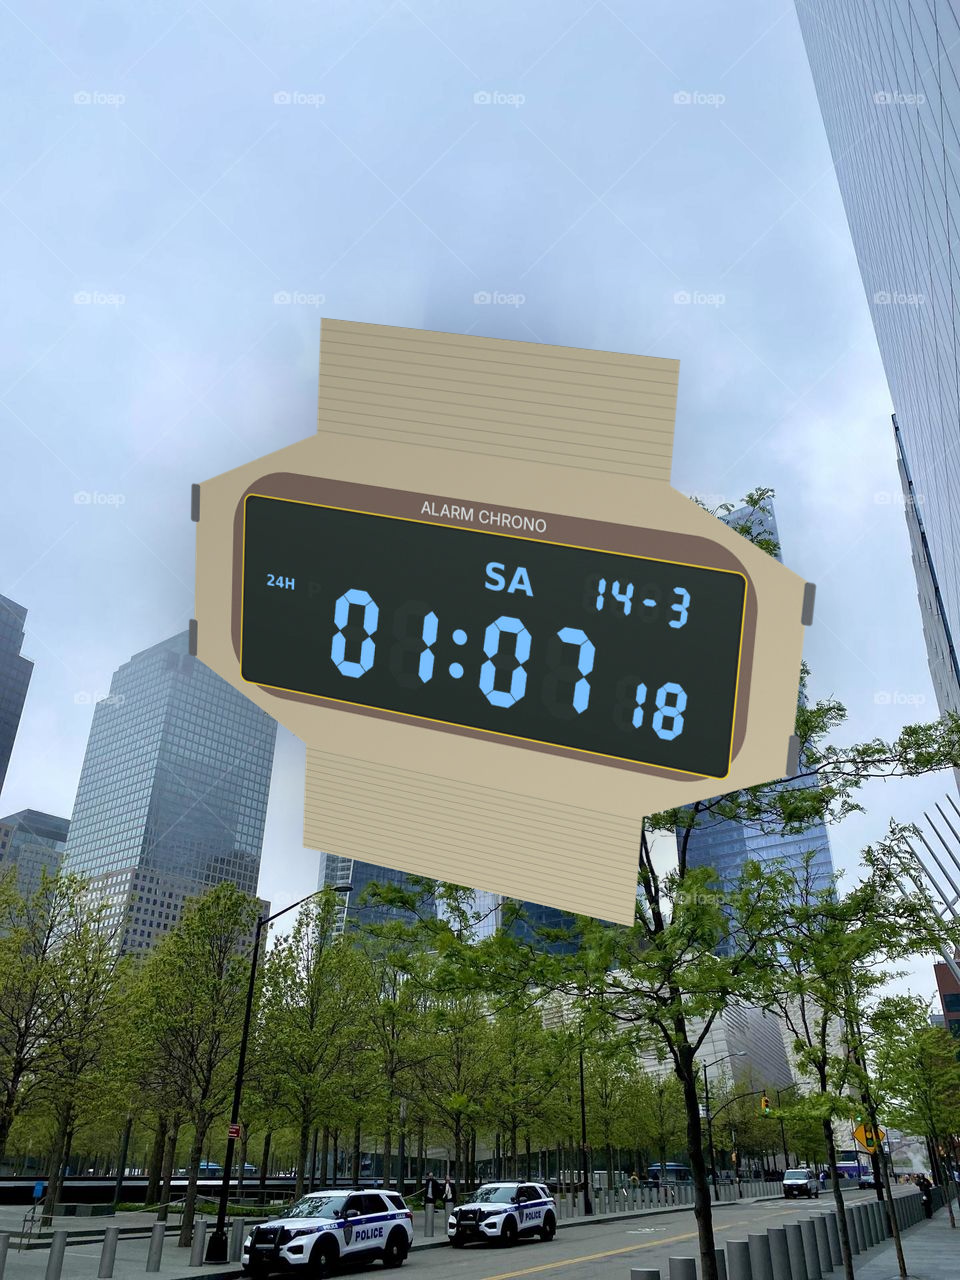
1.07.18
